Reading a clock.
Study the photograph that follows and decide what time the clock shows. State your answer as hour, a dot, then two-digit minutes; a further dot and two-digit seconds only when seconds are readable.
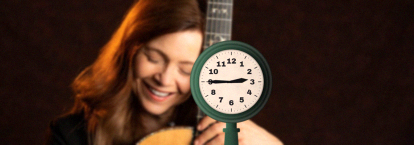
2.45
